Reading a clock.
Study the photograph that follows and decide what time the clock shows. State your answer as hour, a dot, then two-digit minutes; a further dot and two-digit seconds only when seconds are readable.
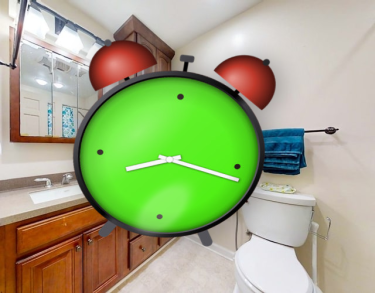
8.17
